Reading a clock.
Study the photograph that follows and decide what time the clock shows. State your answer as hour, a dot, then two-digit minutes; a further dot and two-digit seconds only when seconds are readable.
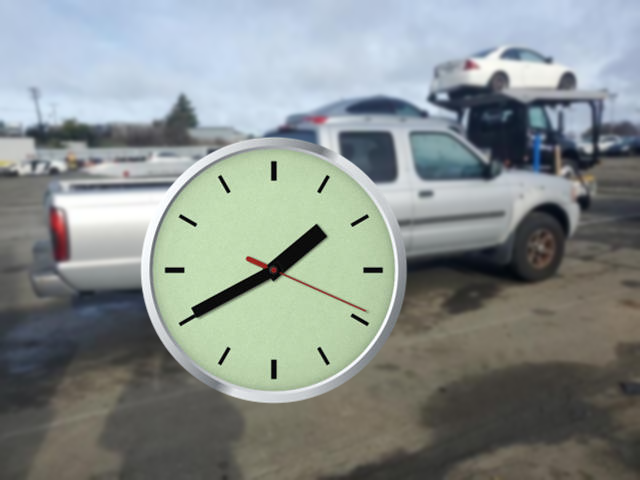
1.40.19
